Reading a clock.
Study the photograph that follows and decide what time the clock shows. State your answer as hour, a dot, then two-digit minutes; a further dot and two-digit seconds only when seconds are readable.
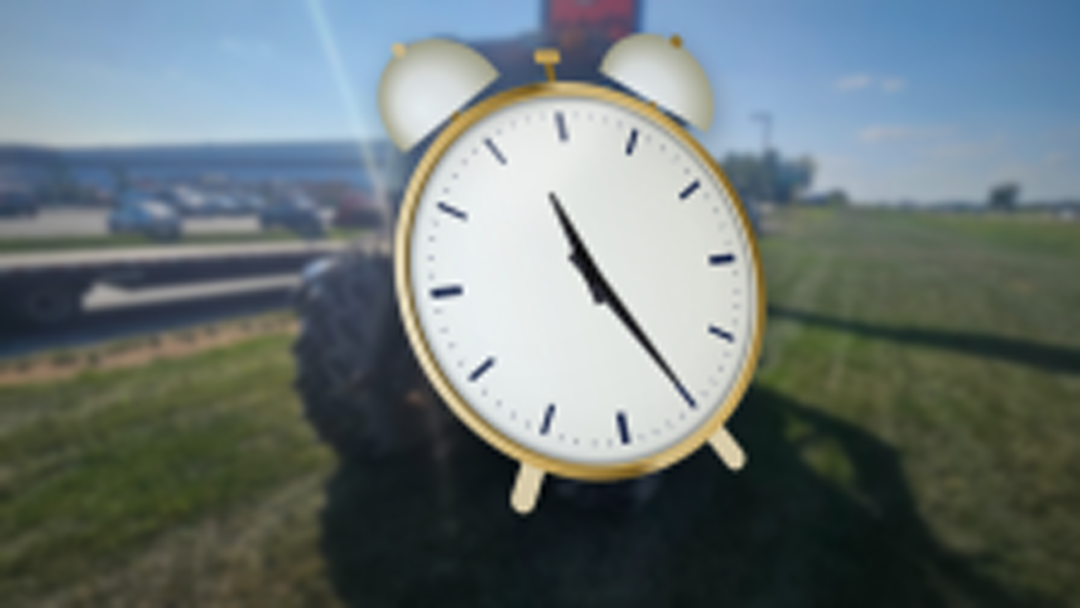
11.25
